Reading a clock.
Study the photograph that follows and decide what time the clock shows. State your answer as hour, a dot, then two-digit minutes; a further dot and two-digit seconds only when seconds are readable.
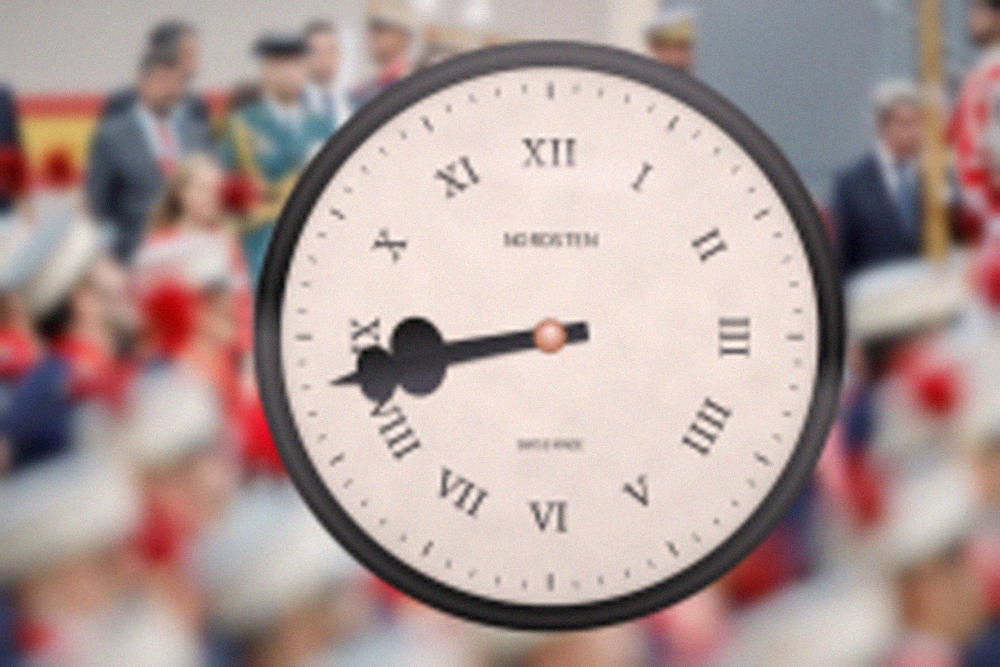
8.43
